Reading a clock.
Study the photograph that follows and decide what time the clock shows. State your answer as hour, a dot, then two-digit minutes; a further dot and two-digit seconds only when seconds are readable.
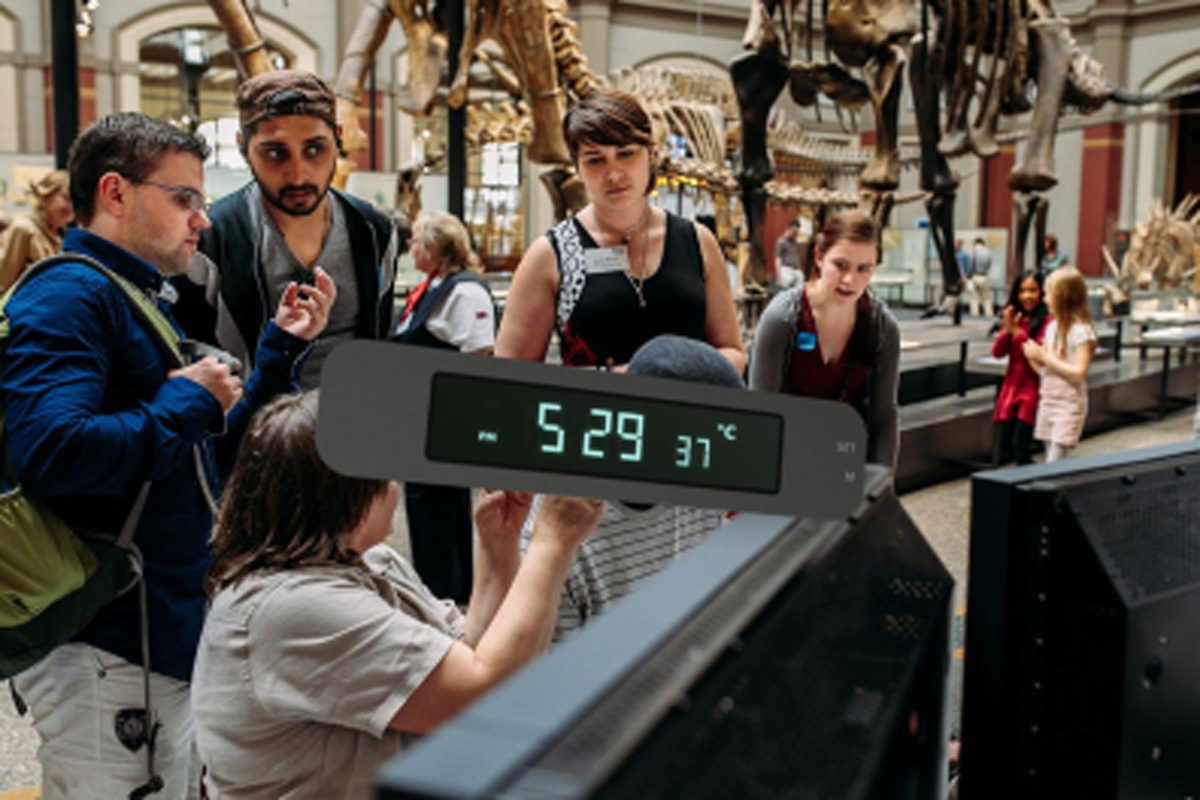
5.29
